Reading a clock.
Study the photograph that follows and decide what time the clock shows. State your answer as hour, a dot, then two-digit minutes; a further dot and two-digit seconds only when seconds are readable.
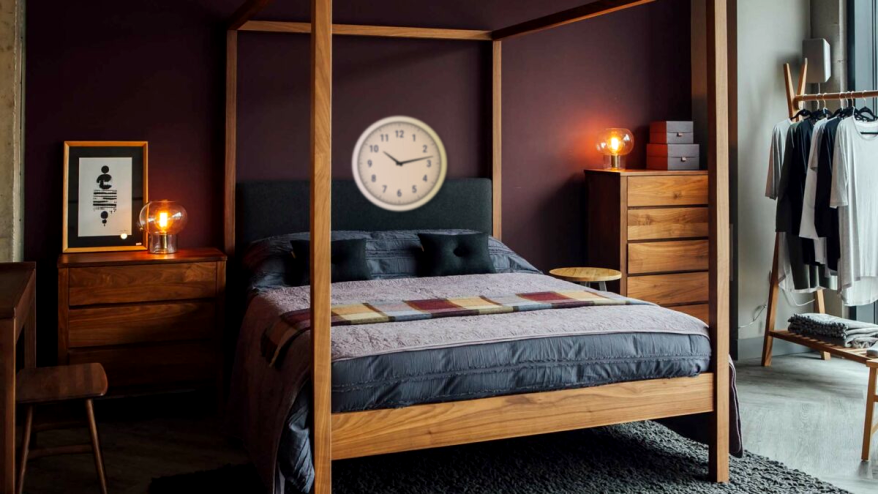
10.13
